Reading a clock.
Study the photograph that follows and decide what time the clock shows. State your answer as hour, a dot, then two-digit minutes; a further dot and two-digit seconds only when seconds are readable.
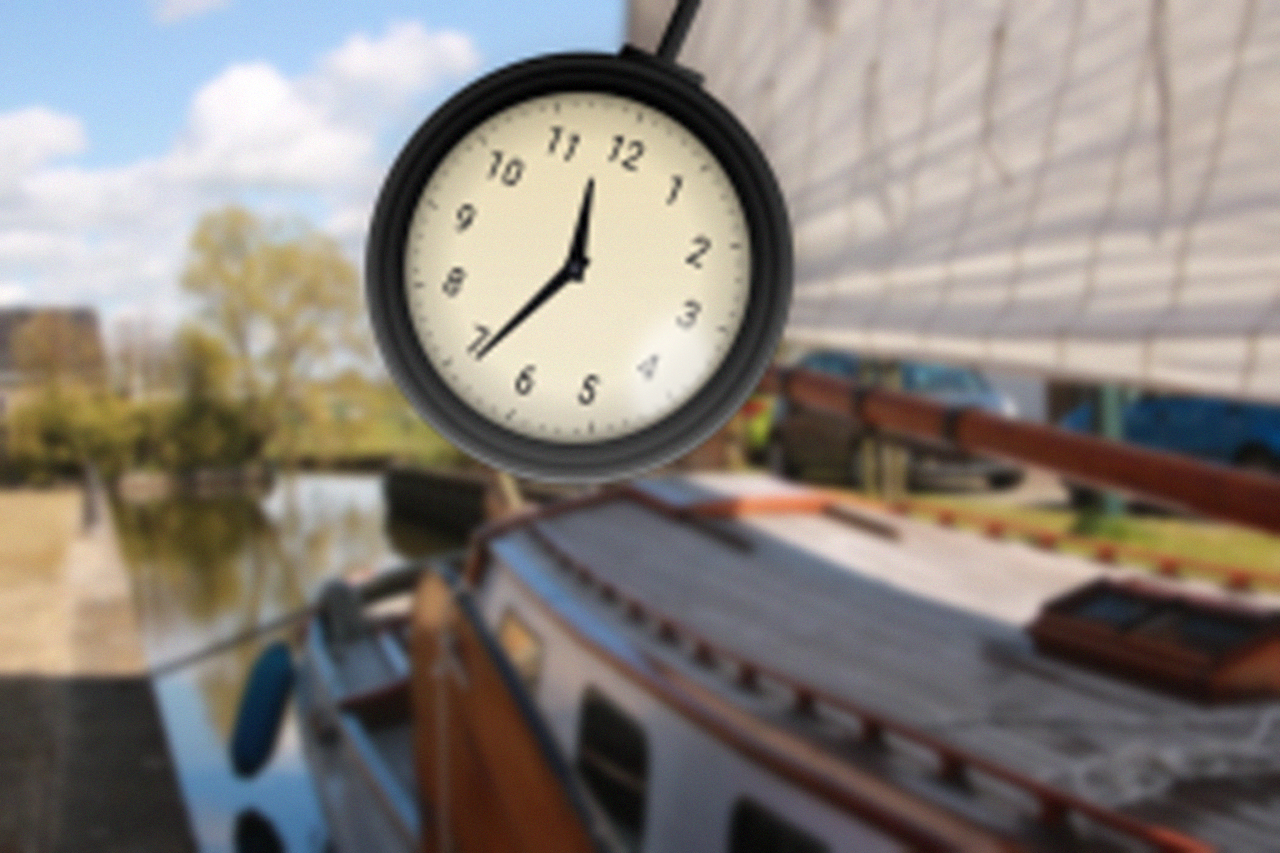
11.34
